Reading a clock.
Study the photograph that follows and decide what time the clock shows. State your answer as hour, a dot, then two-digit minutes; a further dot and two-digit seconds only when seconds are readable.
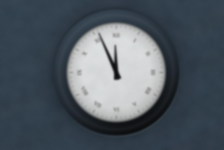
11.56
